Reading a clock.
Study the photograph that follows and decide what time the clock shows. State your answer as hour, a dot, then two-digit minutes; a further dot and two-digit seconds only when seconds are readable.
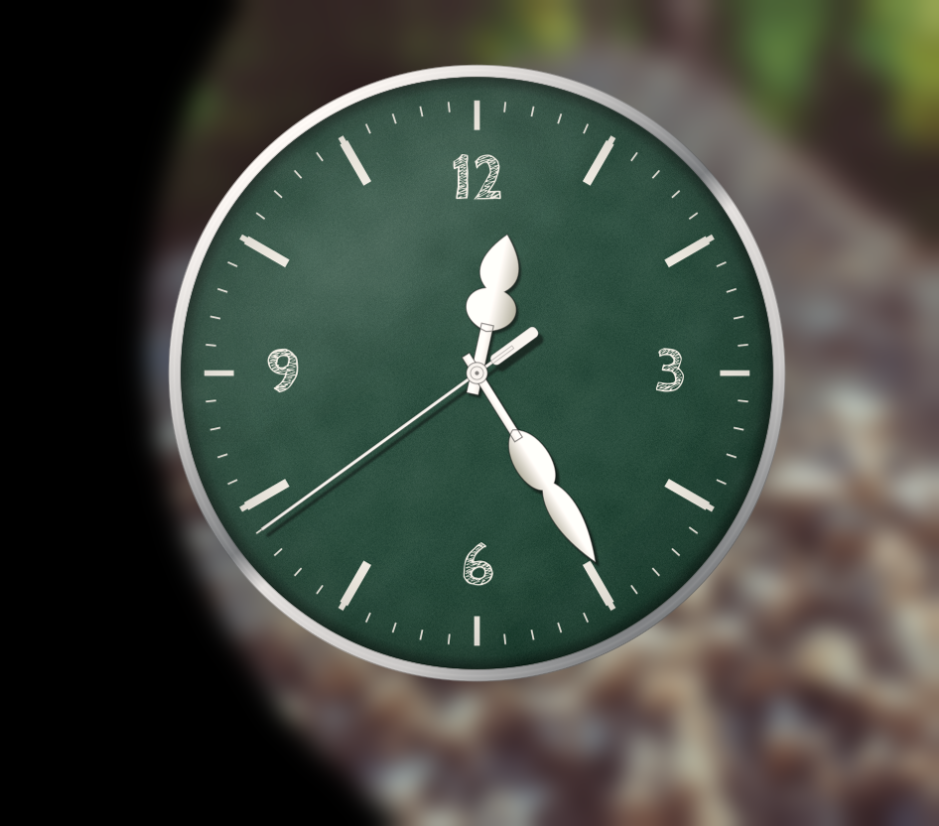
12.24.39
